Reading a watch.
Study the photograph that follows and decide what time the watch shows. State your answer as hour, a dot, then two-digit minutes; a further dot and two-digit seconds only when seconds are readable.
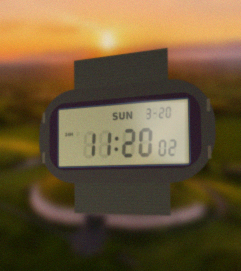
11.20.02
